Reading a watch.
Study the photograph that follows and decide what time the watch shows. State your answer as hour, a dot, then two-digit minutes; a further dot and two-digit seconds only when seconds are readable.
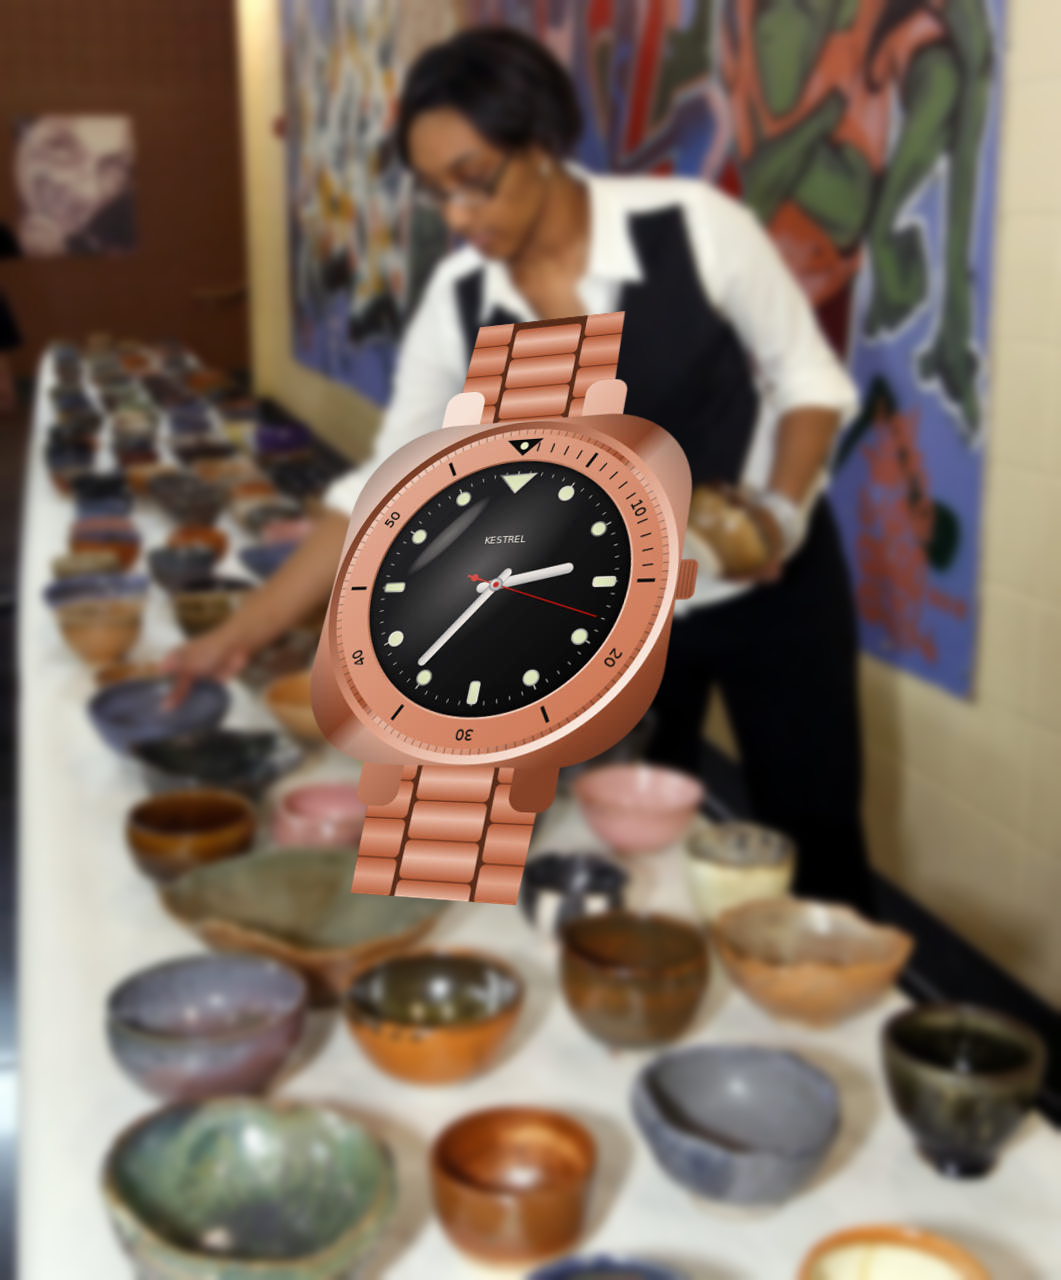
2.36.18
